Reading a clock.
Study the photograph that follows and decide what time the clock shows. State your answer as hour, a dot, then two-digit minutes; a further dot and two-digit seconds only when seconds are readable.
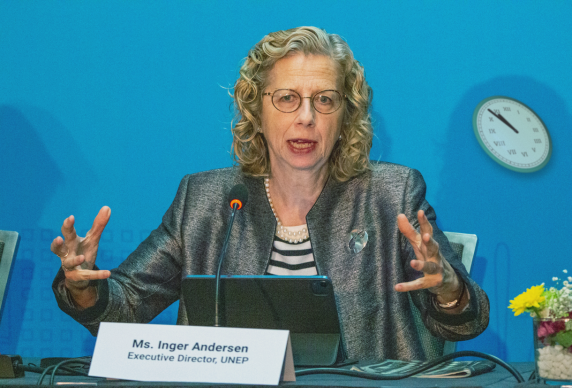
10.53
